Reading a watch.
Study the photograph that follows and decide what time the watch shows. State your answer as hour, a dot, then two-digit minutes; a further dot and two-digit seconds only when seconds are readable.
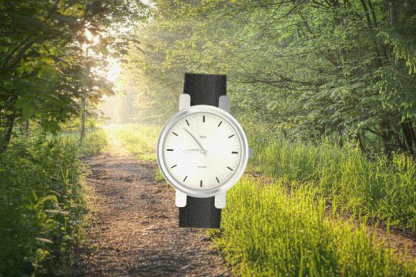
8.53
